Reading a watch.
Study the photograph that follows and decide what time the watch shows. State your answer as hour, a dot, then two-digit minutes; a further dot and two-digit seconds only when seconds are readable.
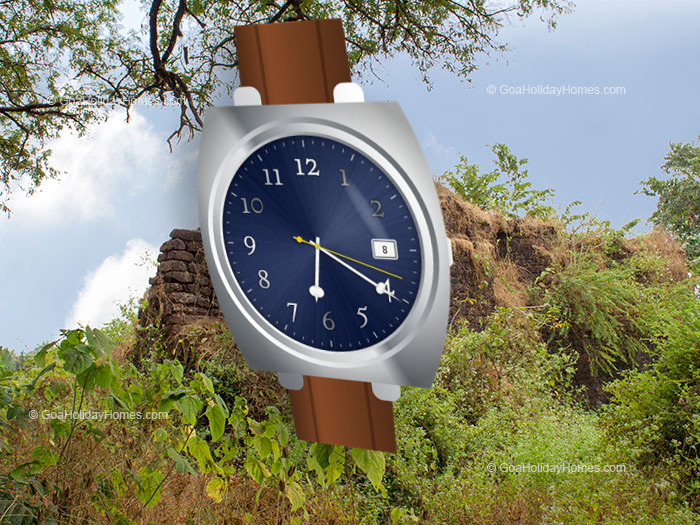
6.20.18
